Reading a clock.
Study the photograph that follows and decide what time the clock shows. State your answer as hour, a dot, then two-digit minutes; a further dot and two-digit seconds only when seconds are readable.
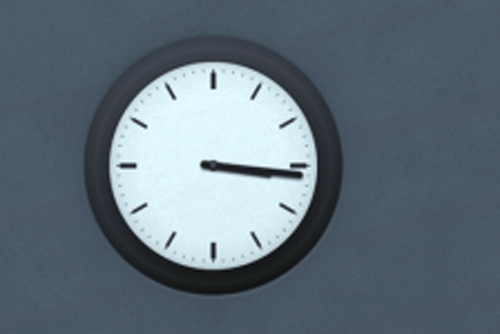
3.16
